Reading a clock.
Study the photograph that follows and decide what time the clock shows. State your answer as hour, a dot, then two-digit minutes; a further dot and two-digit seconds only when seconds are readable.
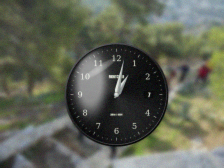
1.02
